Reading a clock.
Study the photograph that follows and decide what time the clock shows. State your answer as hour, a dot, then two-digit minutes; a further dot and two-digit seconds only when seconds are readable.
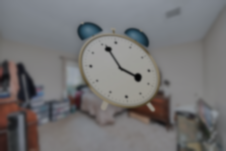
3.56
